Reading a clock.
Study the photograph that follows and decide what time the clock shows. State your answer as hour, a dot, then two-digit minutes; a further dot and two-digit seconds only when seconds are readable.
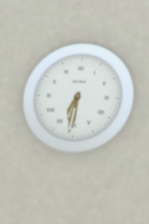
6.31
